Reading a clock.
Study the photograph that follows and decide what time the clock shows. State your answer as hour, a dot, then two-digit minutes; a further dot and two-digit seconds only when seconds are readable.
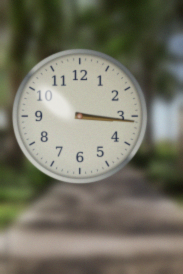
3.16
